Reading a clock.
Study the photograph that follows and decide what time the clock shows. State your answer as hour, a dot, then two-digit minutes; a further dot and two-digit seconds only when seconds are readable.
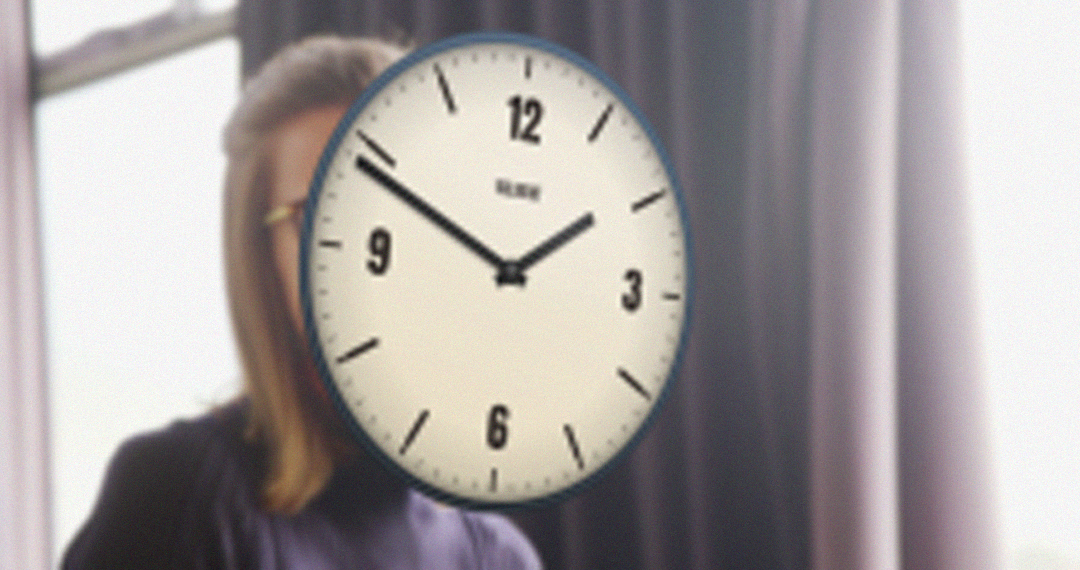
1.49
